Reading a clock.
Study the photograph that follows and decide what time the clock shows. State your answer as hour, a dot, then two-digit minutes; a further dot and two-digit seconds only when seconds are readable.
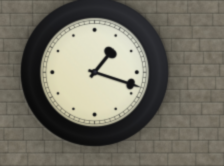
1.18
